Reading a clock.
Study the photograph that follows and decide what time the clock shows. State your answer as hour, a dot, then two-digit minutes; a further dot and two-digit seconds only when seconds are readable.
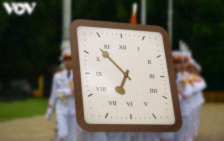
6.53
